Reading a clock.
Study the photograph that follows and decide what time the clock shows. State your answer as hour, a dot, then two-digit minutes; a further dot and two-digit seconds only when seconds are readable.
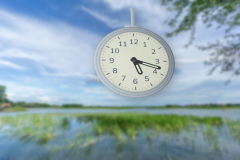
5.18
